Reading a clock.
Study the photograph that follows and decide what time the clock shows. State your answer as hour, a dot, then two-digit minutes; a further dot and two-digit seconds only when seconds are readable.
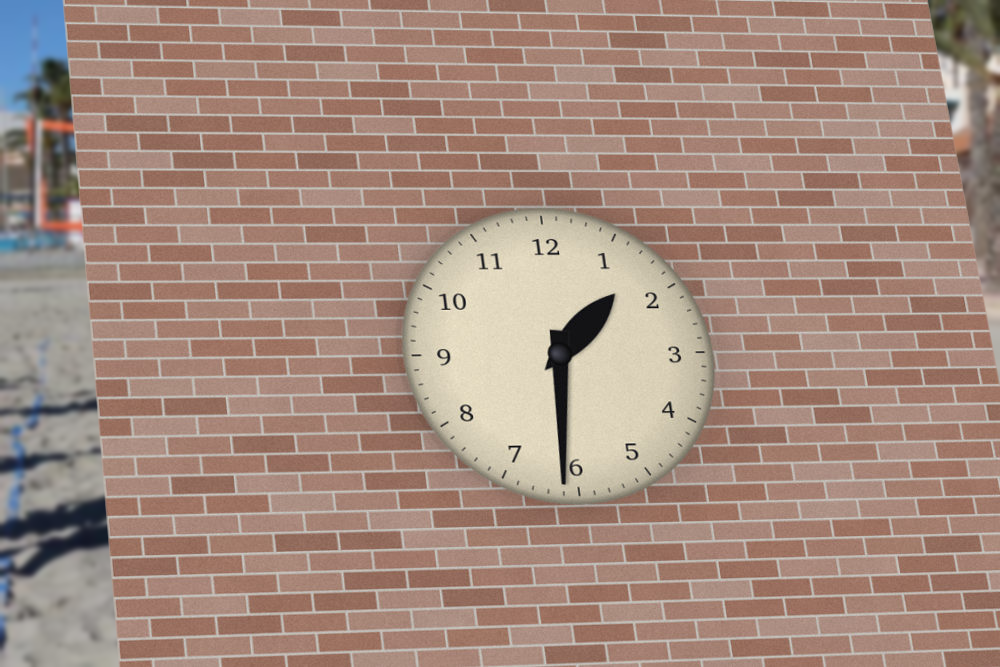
1.31
